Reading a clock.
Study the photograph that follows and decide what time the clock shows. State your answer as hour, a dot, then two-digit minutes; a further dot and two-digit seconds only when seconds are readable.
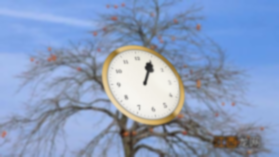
1.05
